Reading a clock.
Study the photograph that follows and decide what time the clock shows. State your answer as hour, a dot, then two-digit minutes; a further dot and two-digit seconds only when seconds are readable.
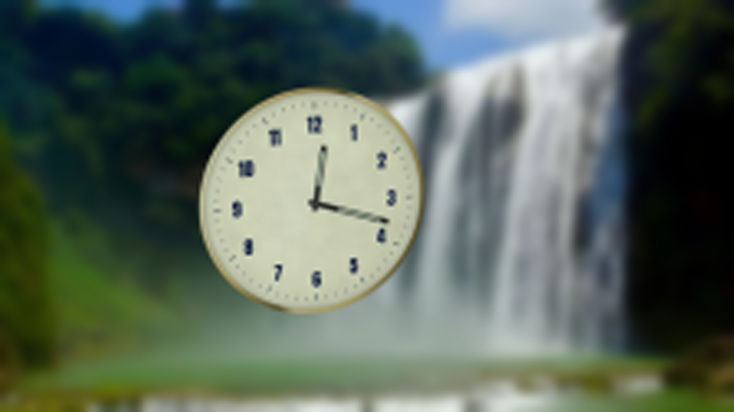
12.18
